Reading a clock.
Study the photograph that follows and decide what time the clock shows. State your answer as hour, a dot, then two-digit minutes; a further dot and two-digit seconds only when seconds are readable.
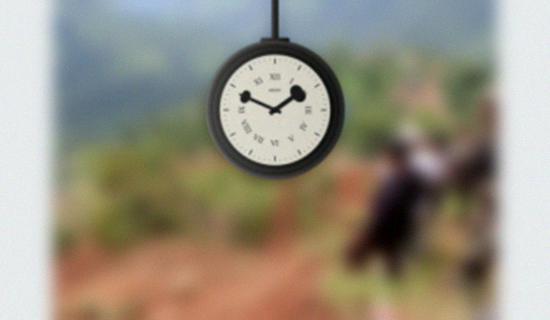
1.49
